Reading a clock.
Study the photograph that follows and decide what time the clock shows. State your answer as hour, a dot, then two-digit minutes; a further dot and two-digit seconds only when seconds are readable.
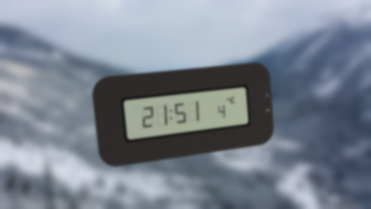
21.51
